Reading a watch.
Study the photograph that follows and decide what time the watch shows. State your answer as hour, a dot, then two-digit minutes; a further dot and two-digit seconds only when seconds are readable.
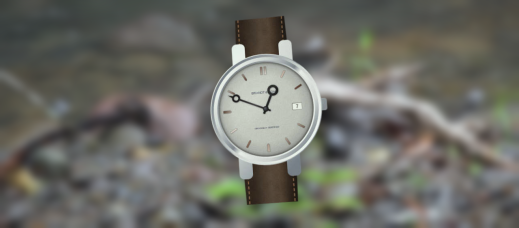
12.49
